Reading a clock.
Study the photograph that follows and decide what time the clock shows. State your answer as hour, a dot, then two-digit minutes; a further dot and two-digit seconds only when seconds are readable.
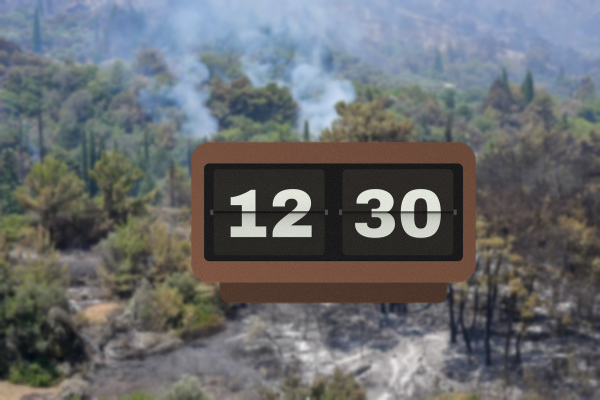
12.30
